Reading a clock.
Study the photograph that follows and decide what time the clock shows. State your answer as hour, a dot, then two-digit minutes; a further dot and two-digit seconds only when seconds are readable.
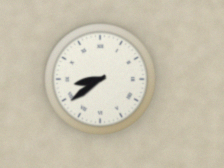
8.39
